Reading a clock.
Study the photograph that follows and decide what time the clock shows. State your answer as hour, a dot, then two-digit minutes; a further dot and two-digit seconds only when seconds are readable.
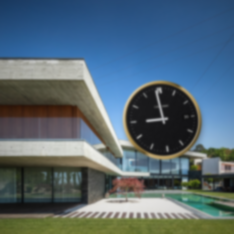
8.59
